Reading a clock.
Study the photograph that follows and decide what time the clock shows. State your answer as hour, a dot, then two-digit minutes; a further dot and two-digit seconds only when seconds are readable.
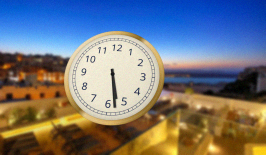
5.28
